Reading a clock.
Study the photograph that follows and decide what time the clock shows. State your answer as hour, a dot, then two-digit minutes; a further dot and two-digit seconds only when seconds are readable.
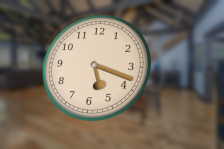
5.18
